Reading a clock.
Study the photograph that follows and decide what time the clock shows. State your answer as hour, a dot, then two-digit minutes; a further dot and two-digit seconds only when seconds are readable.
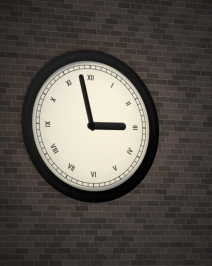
2.58
